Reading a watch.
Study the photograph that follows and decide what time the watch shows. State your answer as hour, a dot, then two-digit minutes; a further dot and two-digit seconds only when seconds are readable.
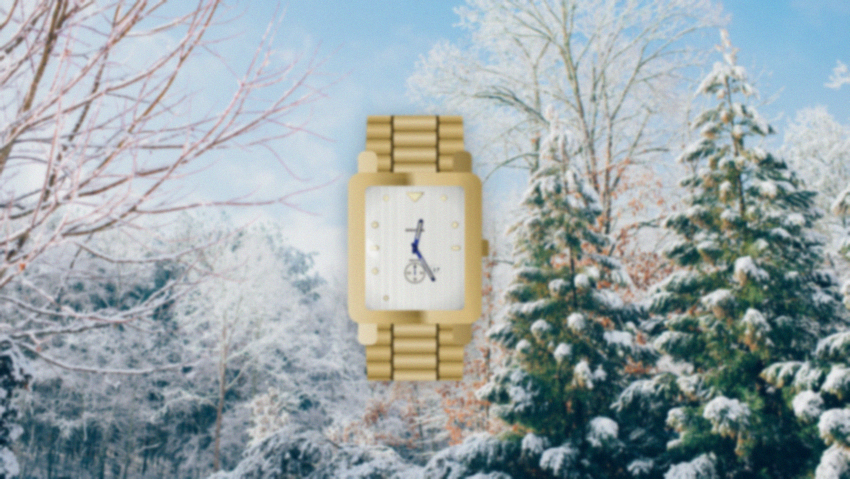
12.25
